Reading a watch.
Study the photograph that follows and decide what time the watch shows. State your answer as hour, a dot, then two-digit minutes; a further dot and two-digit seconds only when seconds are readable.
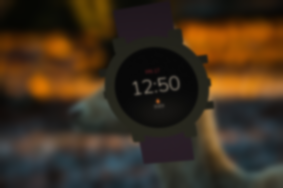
12.50
